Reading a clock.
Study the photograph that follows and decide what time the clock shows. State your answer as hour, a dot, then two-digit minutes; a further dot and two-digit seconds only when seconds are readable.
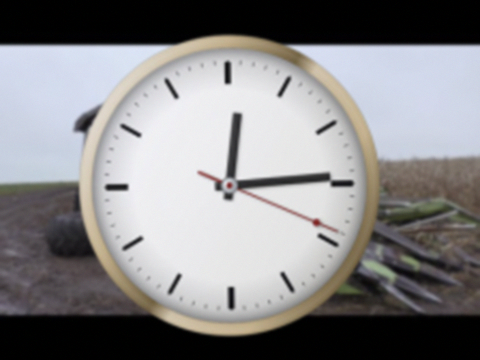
12.14.19
